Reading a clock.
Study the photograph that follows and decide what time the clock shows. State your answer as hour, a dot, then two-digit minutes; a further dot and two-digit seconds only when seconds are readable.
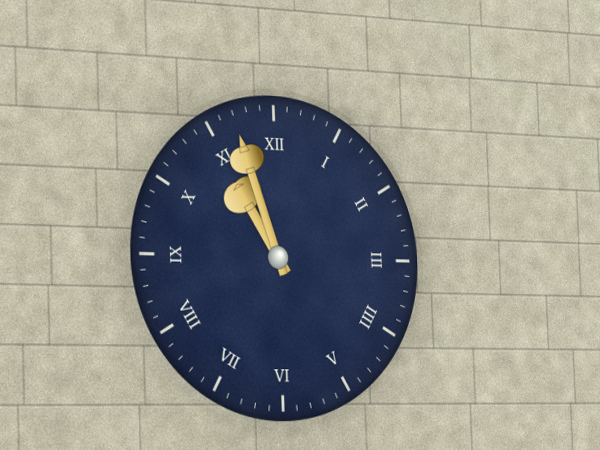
10.57
